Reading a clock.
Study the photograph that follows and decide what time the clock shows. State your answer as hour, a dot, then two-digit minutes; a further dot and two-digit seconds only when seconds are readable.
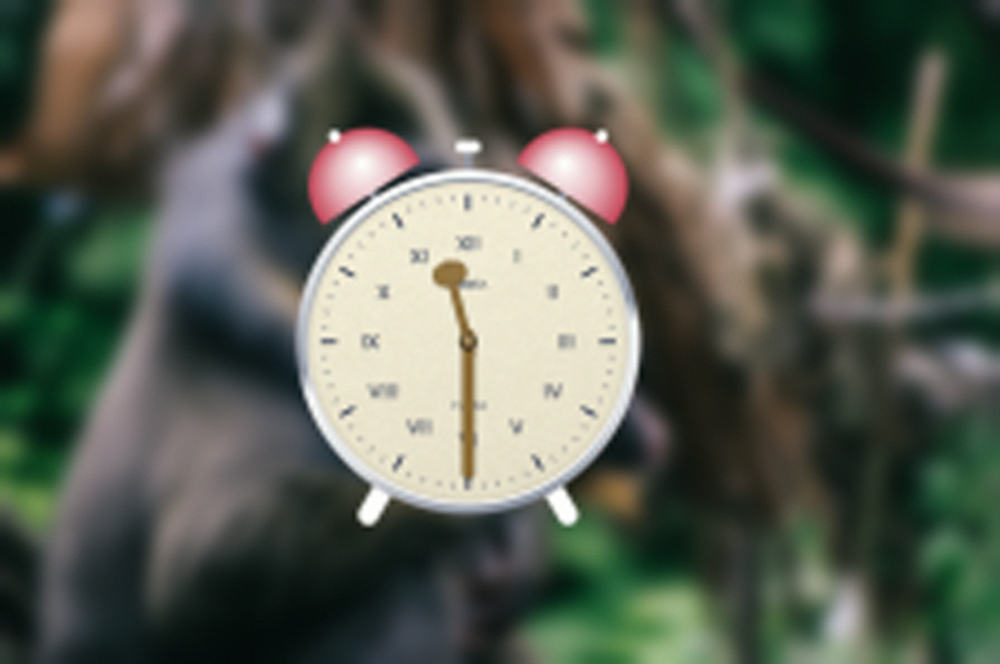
11.30
